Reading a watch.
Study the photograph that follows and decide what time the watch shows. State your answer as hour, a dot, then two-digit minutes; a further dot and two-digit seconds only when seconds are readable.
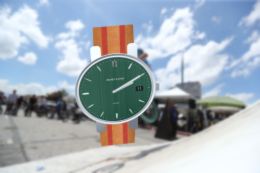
2.10
